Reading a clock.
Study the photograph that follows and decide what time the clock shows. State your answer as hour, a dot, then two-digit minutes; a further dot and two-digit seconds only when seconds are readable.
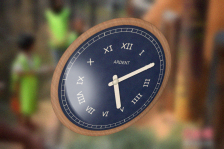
5.10
